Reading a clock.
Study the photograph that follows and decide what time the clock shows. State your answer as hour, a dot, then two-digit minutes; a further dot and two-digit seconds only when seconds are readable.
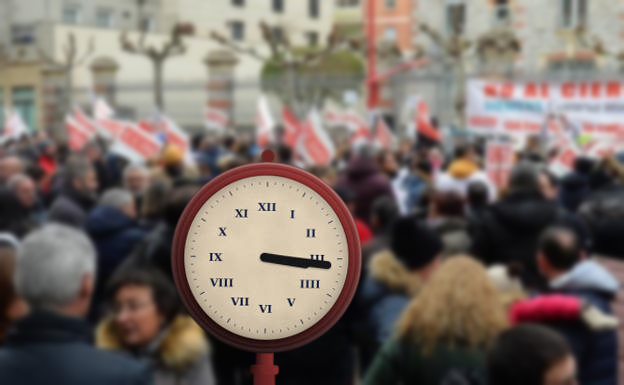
3.16
